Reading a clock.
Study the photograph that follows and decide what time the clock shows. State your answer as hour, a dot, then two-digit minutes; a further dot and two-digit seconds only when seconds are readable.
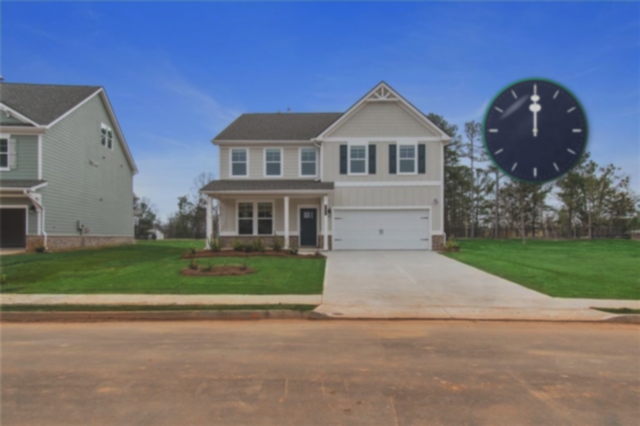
12.00
